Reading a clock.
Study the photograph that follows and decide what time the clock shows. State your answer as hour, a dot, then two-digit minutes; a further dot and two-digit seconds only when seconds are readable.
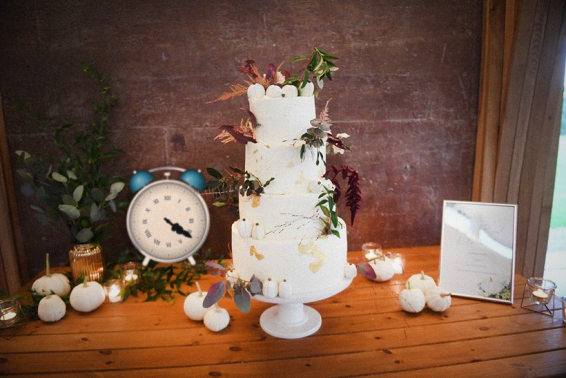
4.21
